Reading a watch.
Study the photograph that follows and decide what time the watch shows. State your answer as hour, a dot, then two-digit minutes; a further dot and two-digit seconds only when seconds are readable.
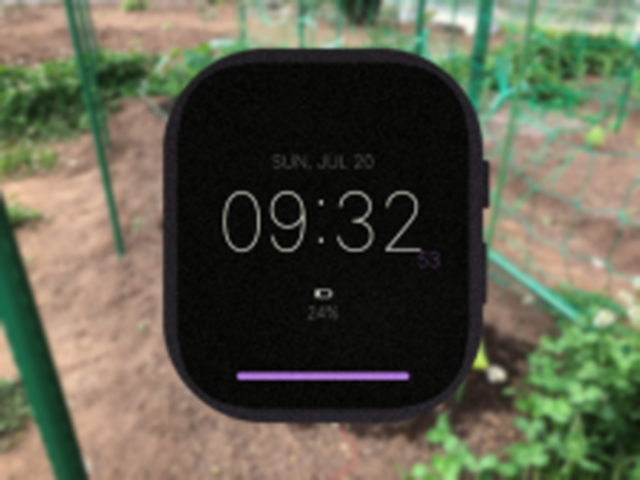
9.32
